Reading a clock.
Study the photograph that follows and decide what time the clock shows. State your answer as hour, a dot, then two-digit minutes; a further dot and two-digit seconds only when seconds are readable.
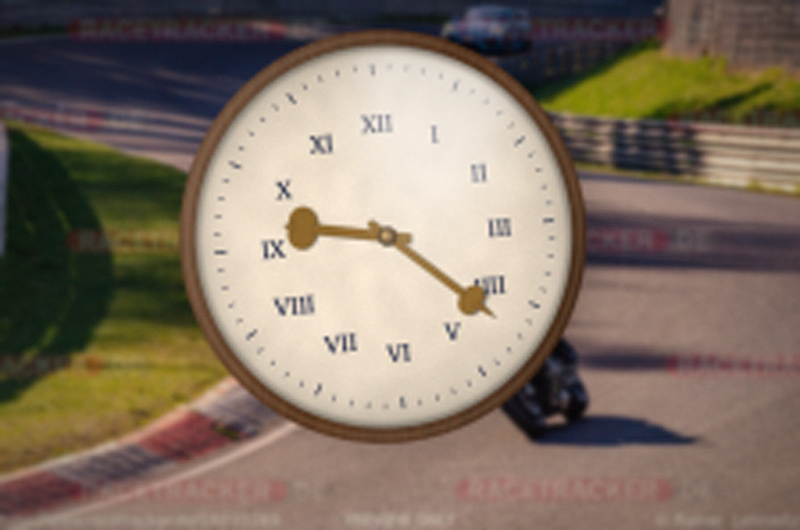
9.22
